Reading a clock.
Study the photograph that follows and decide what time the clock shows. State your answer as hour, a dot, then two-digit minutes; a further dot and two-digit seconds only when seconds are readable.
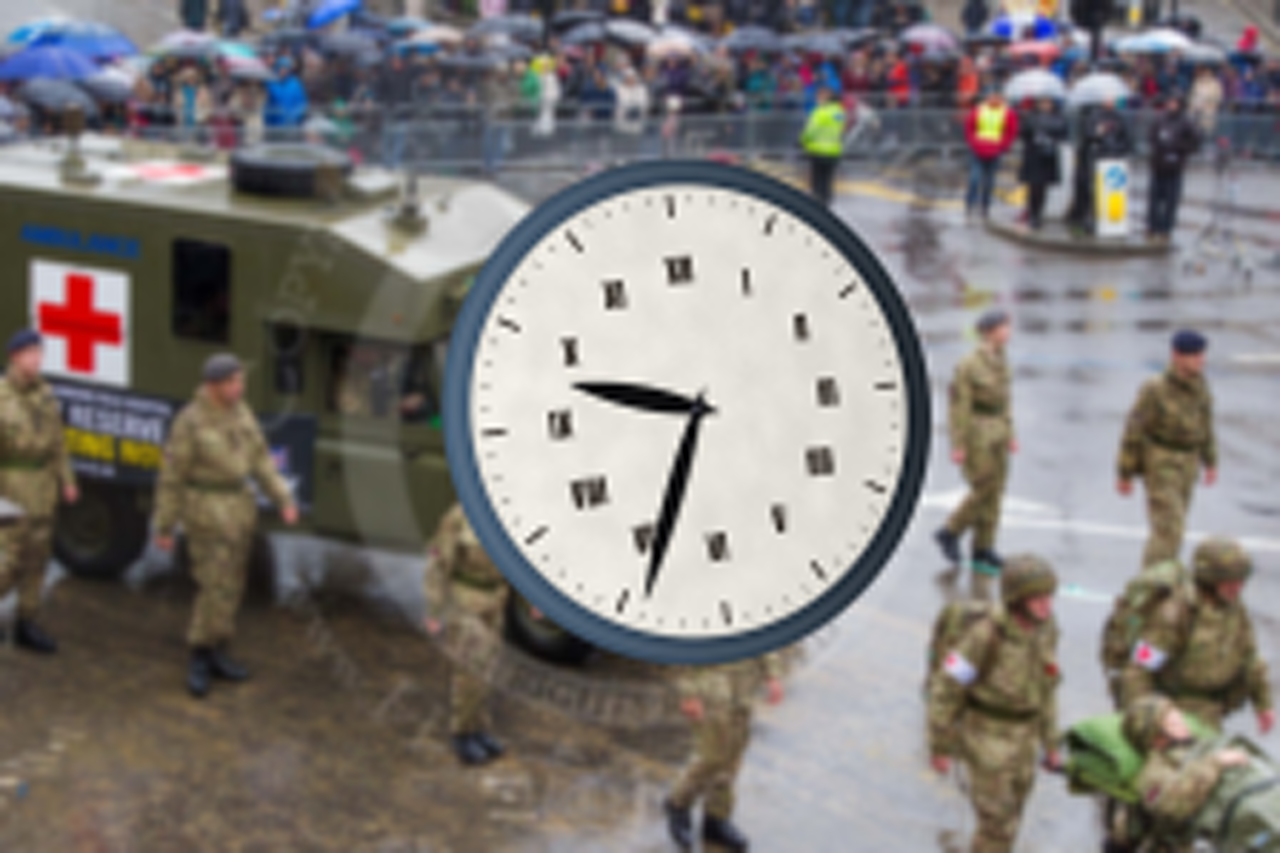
9.34
